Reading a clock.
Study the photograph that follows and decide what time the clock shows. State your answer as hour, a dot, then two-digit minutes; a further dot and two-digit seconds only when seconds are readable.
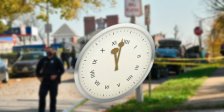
10.58
